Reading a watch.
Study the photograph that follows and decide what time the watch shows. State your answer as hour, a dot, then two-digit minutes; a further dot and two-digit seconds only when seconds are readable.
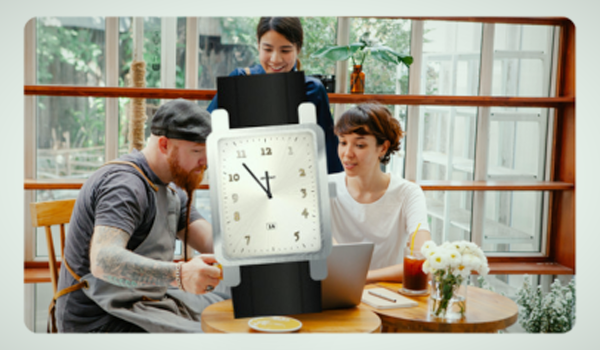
11.54
